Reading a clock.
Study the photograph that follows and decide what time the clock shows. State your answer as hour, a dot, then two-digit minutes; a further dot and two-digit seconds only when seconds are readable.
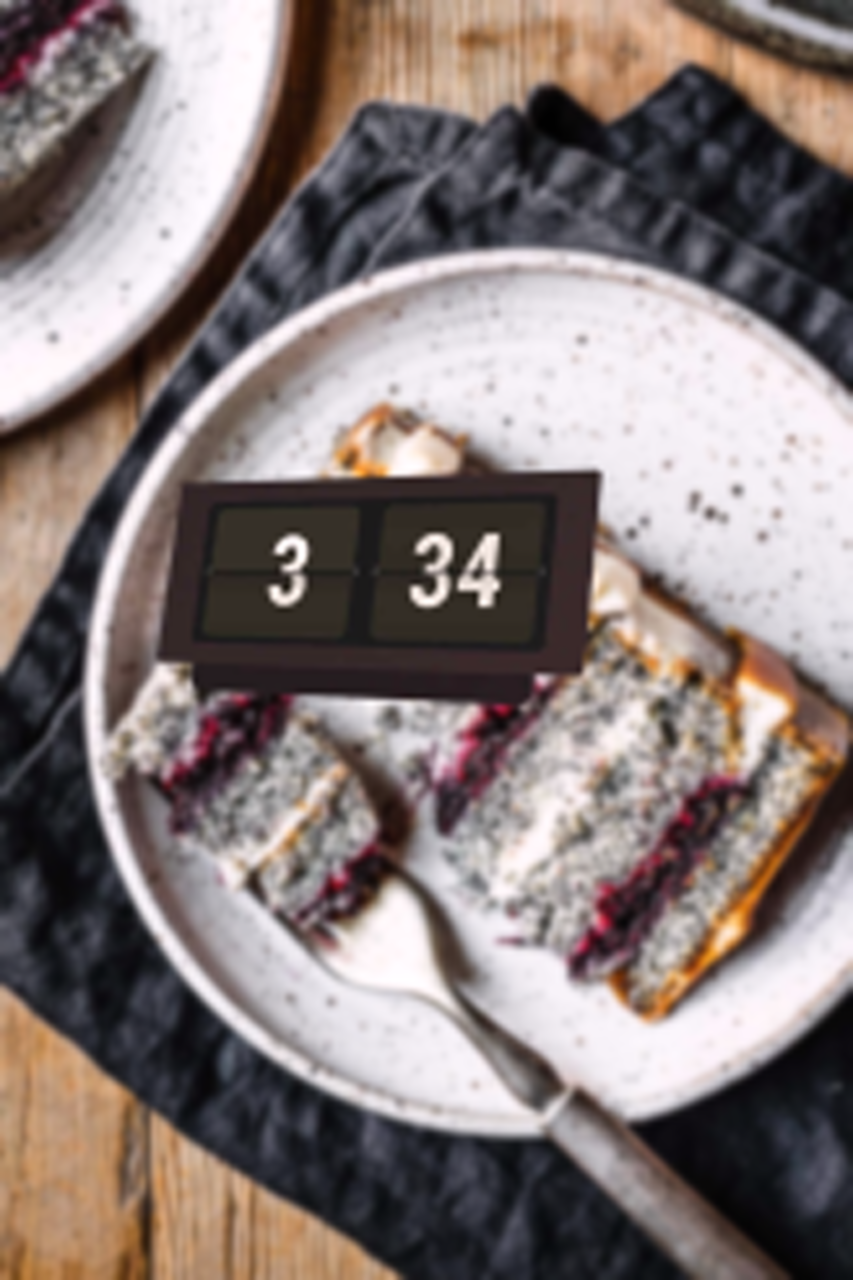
3.34
